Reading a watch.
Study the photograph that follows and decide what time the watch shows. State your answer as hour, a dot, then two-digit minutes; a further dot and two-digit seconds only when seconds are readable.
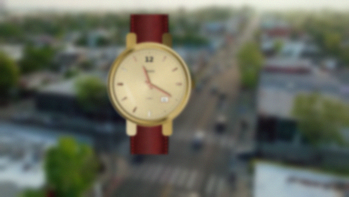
11.20
